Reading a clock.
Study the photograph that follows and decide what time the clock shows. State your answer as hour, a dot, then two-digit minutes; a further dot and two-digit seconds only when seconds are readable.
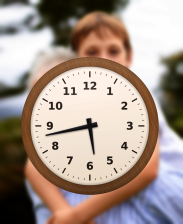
5.43
